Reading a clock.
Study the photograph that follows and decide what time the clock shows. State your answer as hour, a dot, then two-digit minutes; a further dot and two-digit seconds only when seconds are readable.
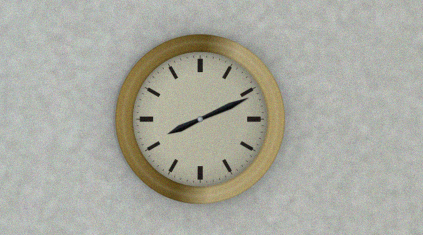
8.11
